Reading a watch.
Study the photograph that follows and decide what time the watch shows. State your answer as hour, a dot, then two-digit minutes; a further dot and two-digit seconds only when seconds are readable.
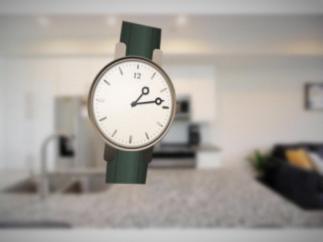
1.13
